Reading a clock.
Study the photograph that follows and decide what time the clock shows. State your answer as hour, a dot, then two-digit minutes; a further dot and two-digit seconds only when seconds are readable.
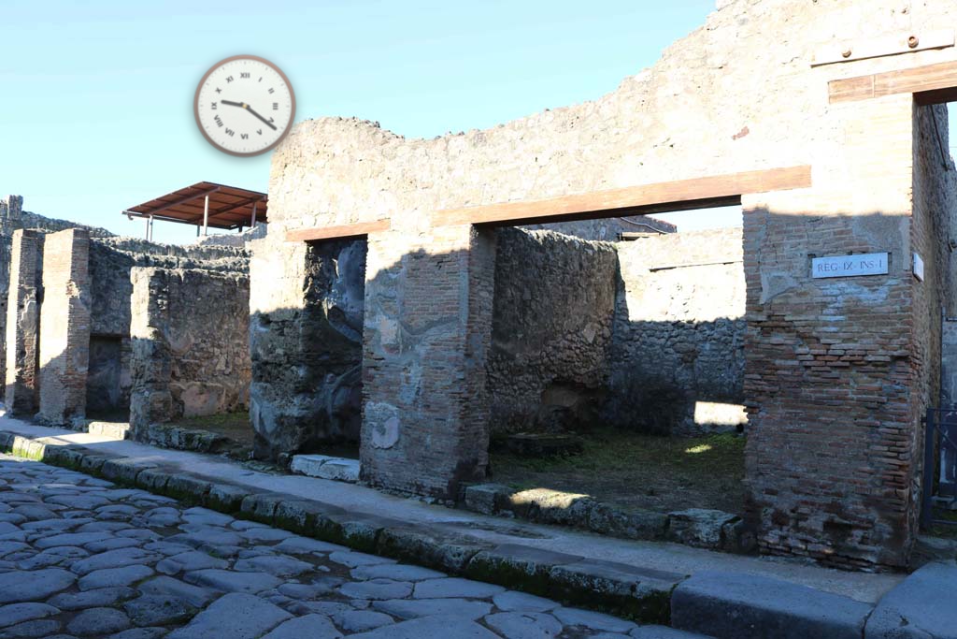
9.21
